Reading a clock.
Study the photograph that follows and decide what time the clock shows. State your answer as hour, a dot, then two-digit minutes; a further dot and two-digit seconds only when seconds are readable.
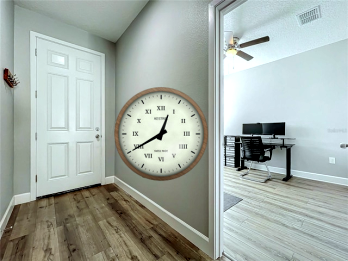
12.40
